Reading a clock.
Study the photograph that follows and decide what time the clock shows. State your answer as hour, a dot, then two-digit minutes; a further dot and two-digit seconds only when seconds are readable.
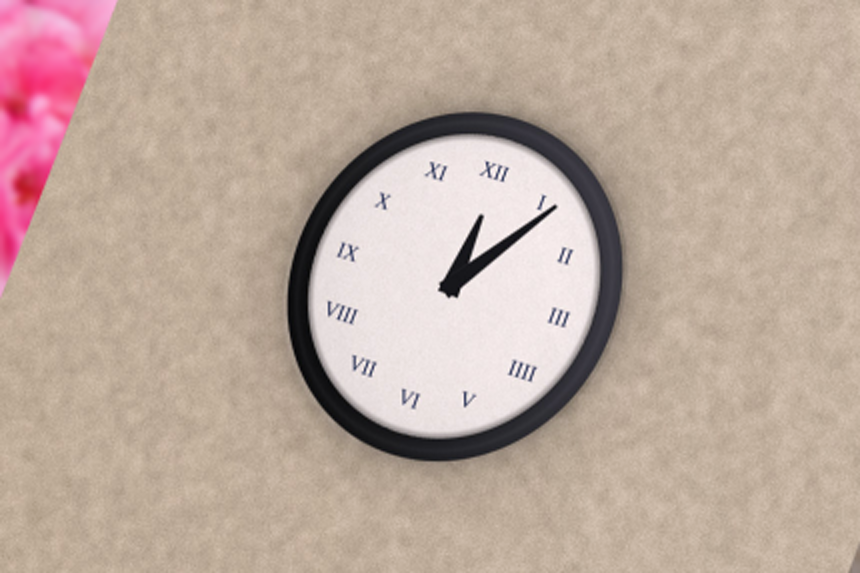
12.06
